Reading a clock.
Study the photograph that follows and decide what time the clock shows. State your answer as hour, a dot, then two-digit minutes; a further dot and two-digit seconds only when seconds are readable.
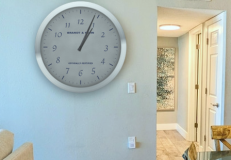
1.04
